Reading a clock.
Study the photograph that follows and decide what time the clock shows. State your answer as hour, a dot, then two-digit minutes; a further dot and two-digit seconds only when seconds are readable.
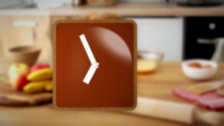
6.56
